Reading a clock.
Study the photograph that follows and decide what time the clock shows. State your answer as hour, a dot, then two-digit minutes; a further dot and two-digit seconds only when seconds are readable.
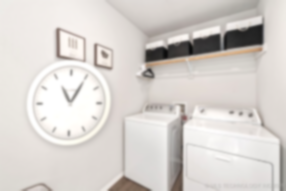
11.05
